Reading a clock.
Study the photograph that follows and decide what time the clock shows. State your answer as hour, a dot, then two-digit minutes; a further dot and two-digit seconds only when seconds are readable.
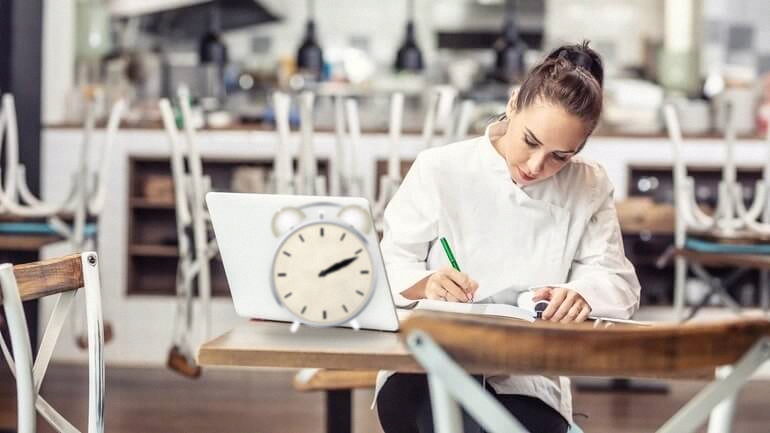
2.11
